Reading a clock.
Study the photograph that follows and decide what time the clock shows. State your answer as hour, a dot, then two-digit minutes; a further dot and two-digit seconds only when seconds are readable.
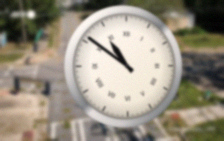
10.51
